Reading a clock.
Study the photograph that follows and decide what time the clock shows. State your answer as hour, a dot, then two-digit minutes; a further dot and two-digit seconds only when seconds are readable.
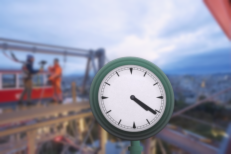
4.21
